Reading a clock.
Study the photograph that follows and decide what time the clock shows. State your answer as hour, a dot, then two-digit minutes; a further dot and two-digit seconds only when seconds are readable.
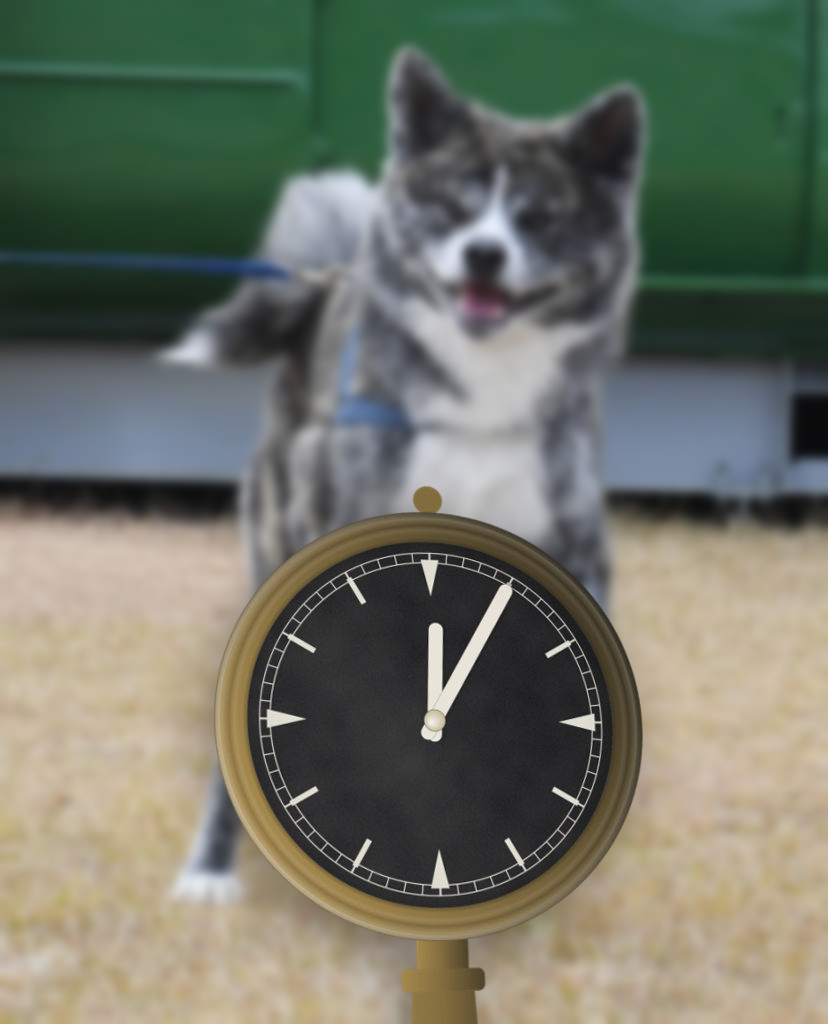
12.05
